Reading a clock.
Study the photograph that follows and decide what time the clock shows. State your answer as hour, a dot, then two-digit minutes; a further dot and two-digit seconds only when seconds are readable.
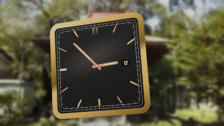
2.53
